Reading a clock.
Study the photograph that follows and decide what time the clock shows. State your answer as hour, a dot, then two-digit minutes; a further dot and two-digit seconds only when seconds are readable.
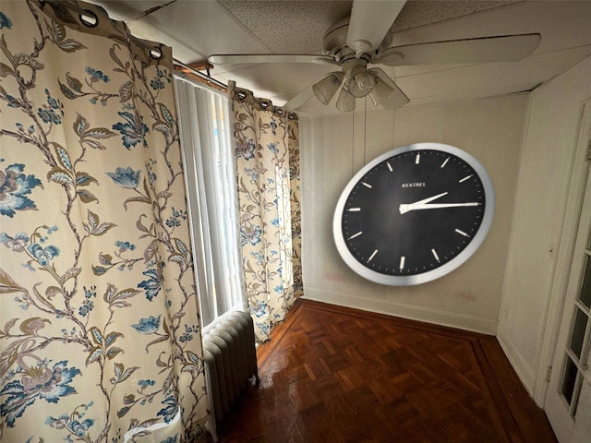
2.15
